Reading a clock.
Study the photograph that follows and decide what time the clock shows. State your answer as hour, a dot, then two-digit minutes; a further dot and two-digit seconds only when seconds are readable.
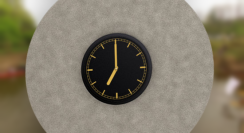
7.00
